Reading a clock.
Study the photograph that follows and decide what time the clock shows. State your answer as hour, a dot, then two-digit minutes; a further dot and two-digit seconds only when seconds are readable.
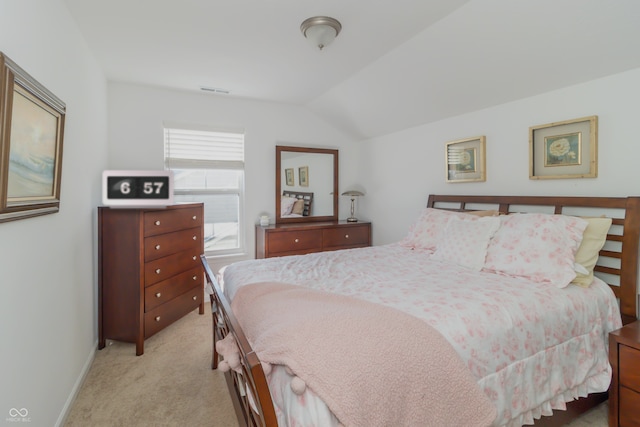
6.57
